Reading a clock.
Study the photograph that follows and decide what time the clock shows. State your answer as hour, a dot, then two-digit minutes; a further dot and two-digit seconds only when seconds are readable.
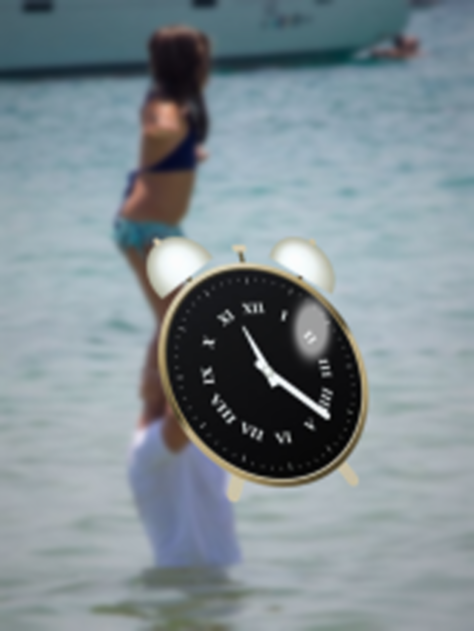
11.22
